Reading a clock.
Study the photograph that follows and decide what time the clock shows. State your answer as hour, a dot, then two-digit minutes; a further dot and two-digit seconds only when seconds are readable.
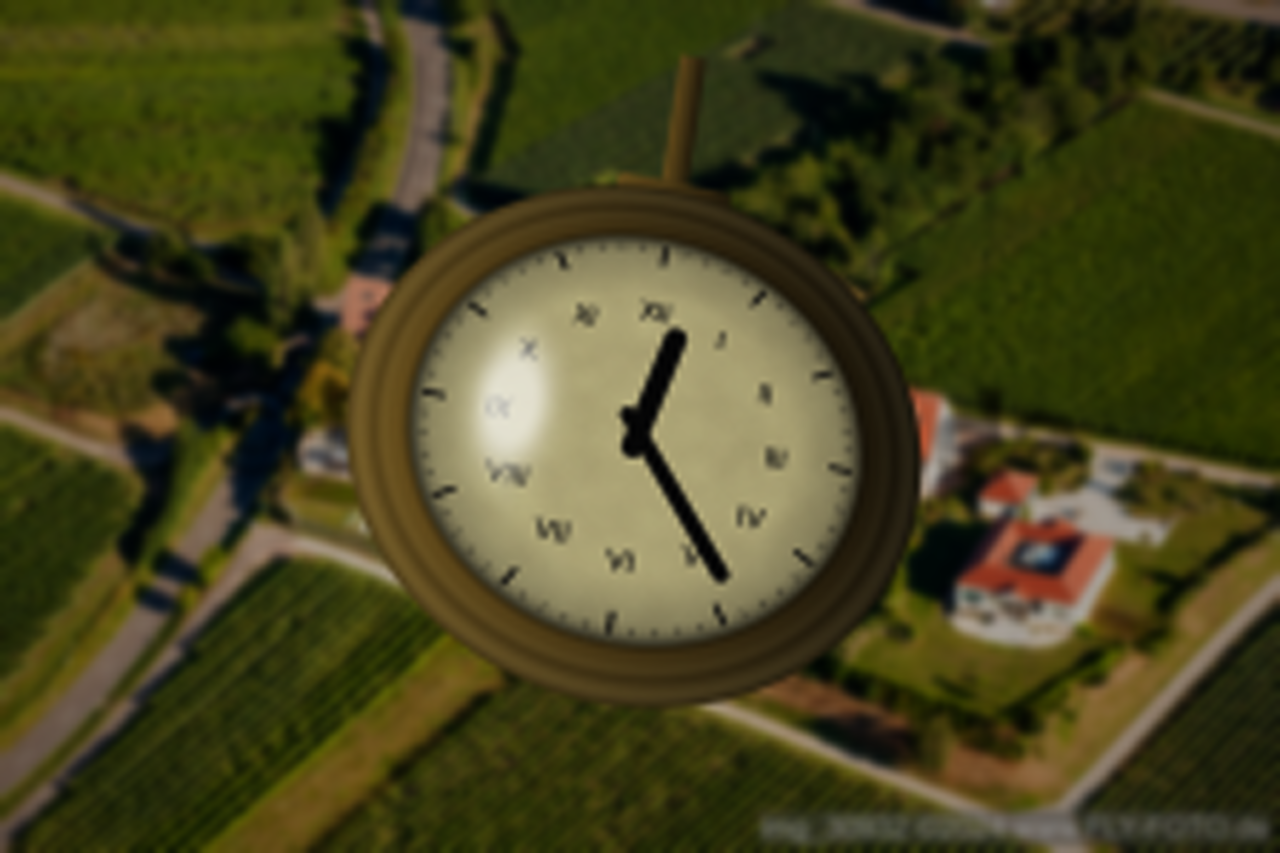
12.24
